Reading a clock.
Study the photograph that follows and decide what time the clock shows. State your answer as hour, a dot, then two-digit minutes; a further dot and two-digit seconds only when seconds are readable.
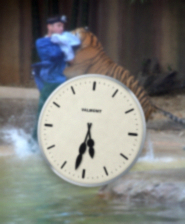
5.32
